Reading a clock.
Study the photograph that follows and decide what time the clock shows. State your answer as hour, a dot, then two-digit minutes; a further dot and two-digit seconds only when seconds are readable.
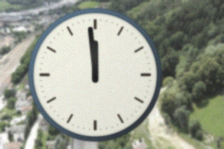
11.59
